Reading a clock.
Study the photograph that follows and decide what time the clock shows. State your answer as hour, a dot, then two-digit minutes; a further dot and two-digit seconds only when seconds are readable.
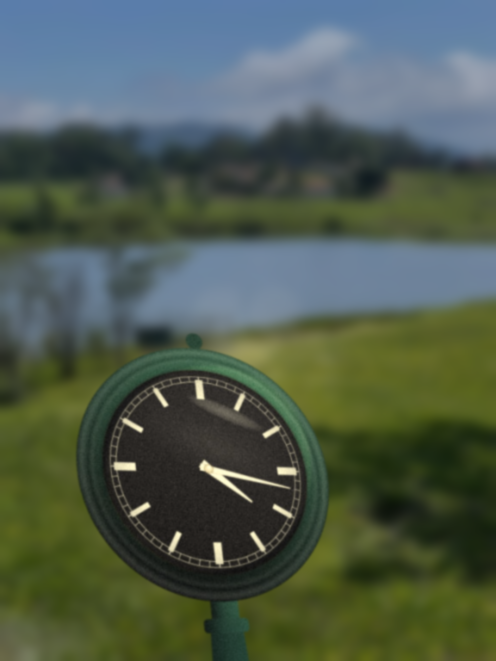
4.17
